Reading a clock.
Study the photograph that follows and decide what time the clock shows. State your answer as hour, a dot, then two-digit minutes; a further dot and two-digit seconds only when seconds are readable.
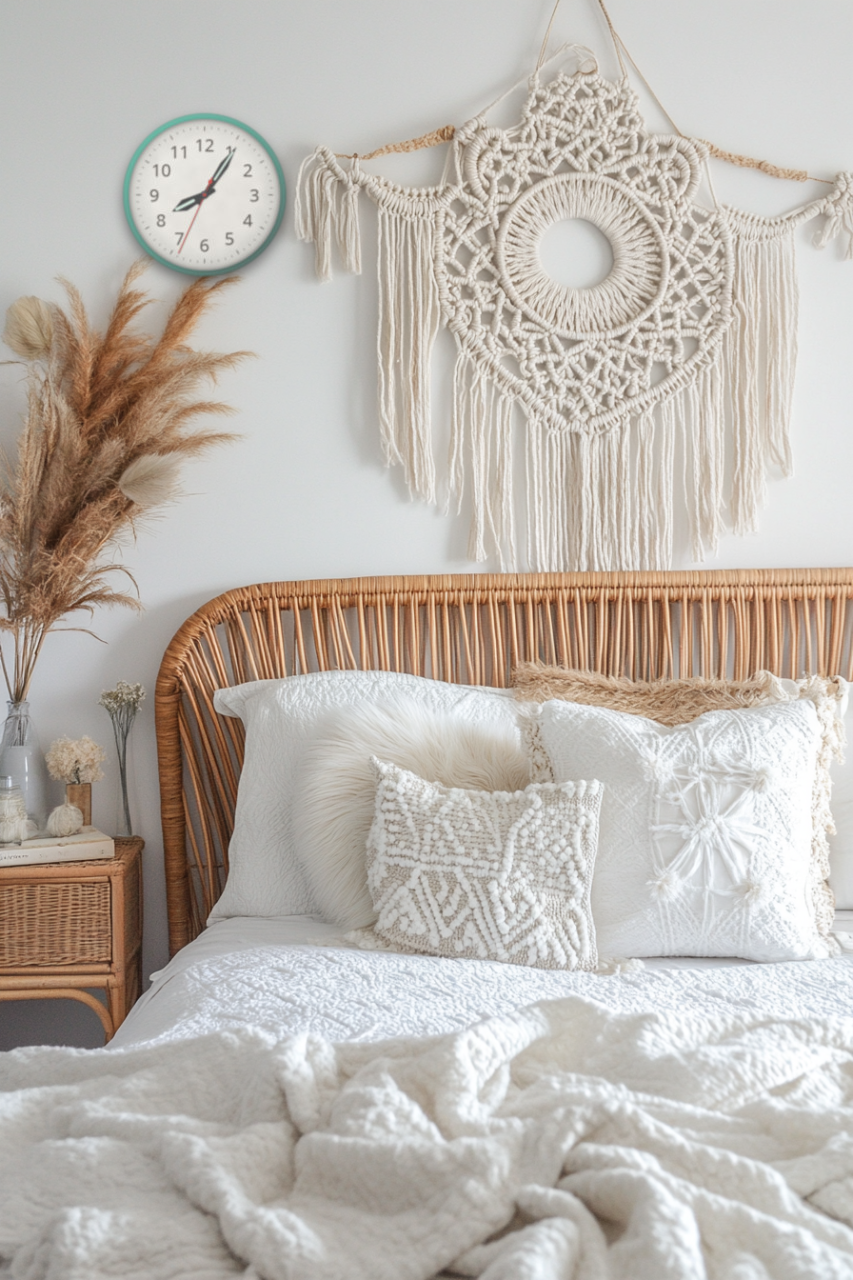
8.05.34
